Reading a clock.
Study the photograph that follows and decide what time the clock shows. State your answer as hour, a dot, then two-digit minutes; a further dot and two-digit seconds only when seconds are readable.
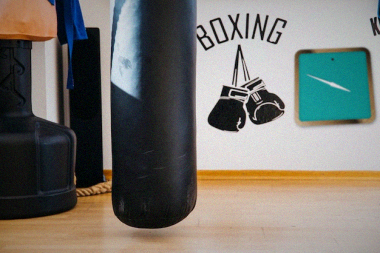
3.49
